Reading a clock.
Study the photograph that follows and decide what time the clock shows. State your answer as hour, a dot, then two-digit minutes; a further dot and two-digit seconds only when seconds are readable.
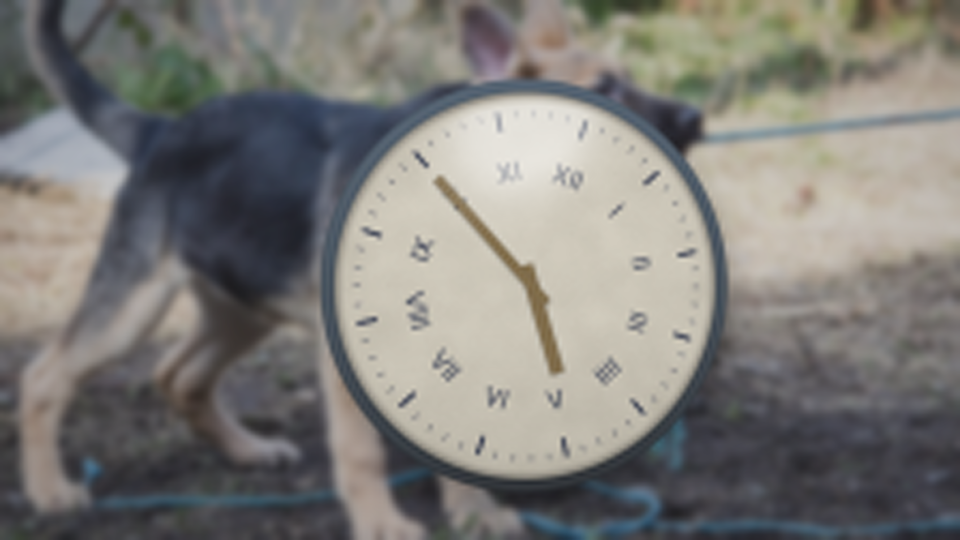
4.50
